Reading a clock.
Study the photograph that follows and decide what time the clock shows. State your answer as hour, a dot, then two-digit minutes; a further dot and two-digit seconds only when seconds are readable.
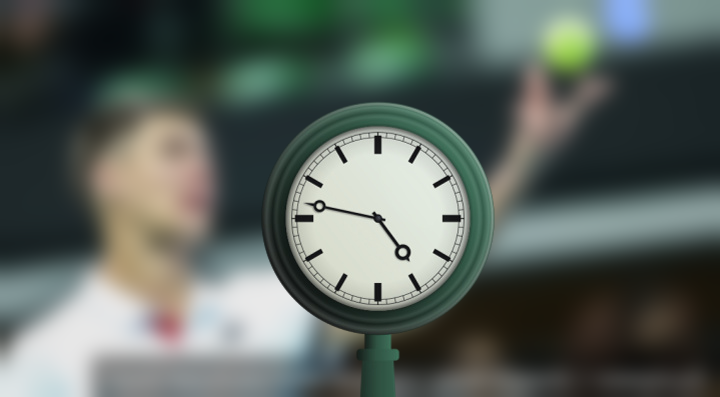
4.47
